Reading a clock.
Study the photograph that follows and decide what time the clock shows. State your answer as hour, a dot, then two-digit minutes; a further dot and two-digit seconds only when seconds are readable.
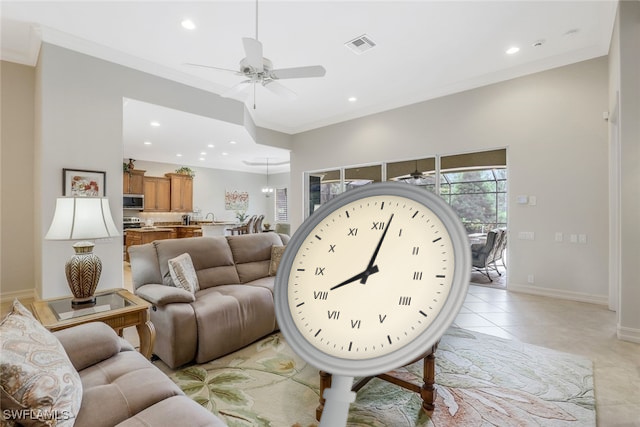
8.02
